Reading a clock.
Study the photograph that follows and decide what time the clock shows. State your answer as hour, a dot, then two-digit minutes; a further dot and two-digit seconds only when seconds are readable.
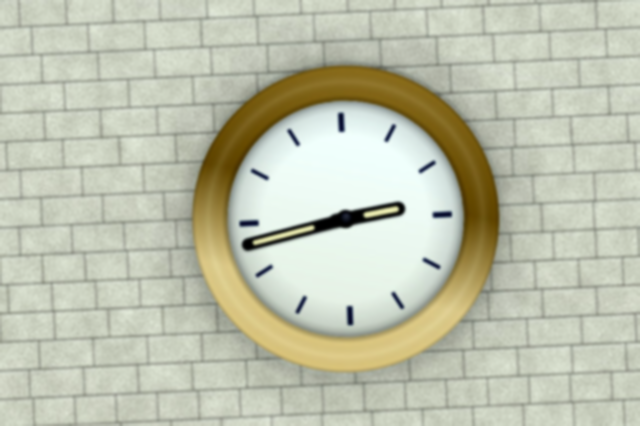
2.43
